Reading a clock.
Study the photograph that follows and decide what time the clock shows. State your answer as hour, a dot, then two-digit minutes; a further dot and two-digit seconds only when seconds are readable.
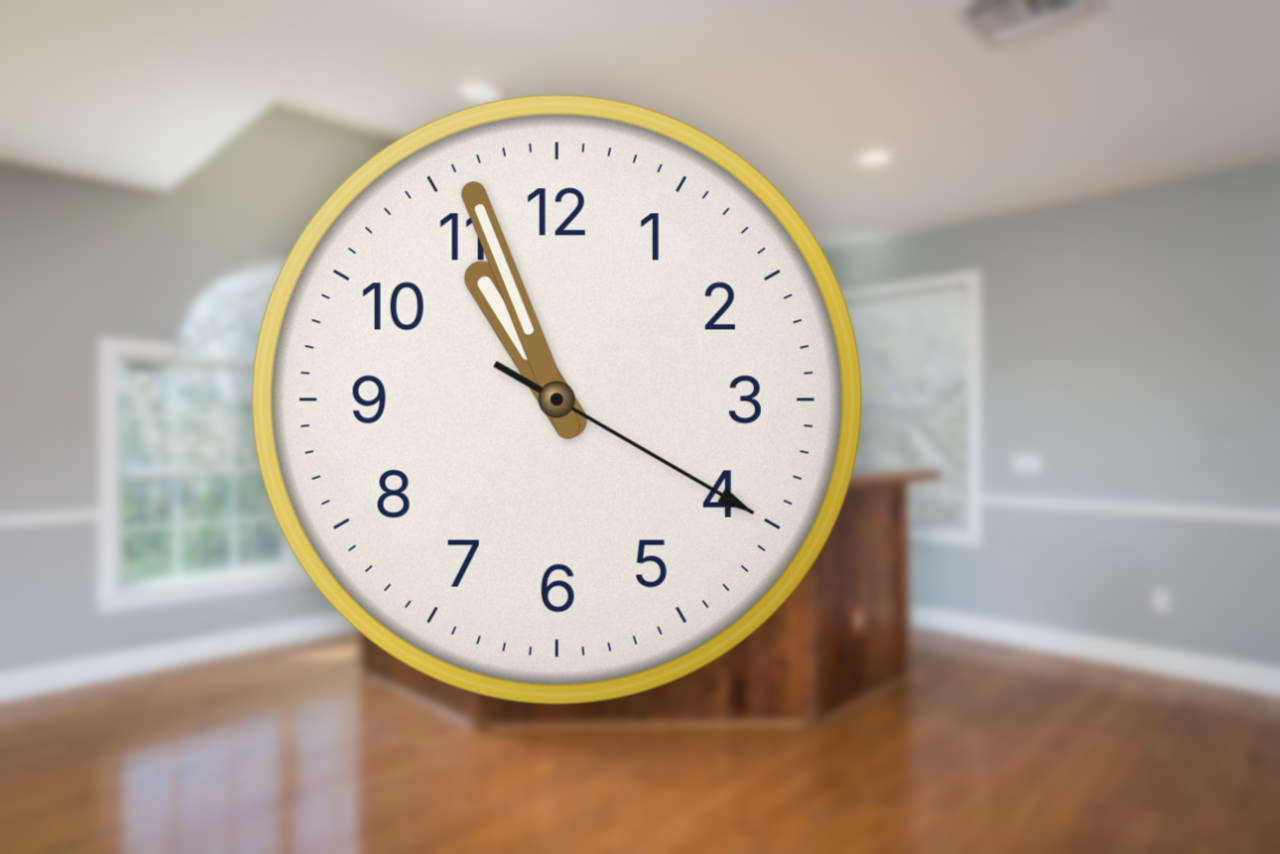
10.56.20
